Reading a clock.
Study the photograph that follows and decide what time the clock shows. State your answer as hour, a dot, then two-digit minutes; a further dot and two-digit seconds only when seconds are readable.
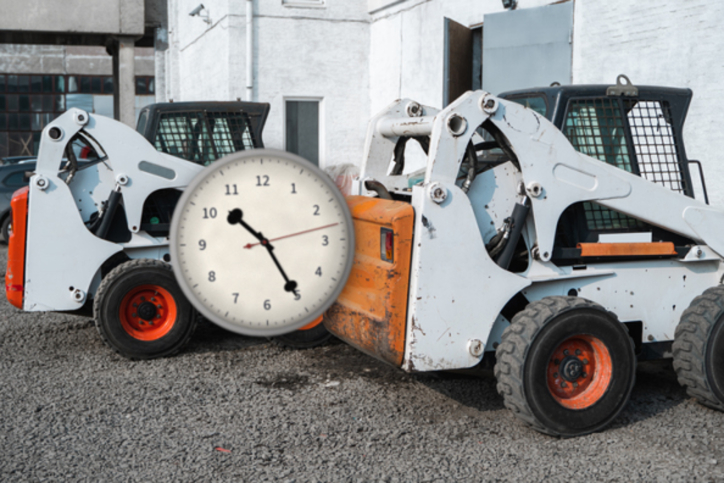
10.25.13
